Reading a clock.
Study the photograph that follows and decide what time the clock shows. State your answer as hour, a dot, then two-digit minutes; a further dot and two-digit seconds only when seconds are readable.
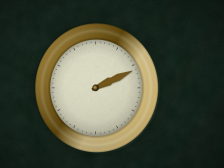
2.11
